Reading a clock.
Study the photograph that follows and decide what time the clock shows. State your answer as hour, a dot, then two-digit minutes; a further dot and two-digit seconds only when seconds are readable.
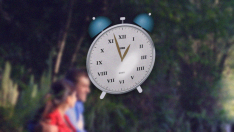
12.57
